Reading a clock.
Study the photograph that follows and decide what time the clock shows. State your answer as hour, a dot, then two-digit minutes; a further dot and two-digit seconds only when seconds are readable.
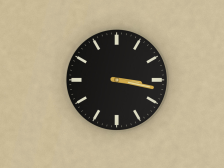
3.17
